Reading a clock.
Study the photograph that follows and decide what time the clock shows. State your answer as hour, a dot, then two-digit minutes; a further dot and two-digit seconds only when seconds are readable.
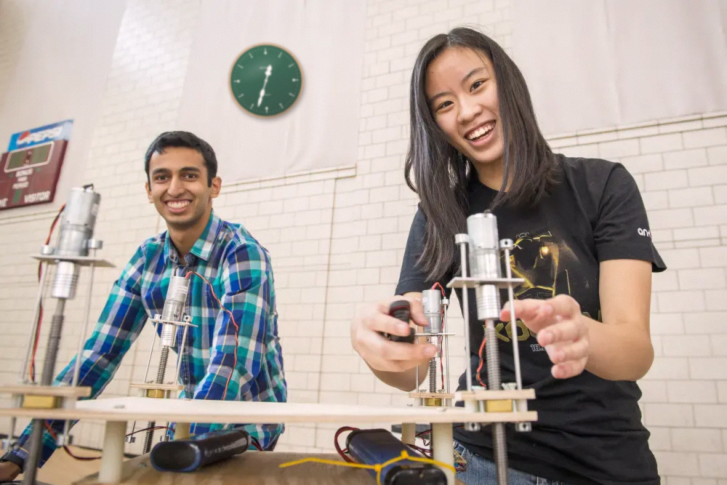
12.33
